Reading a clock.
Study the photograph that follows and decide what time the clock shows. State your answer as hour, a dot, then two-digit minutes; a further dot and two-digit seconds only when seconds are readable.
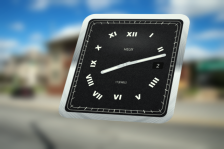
8.12
